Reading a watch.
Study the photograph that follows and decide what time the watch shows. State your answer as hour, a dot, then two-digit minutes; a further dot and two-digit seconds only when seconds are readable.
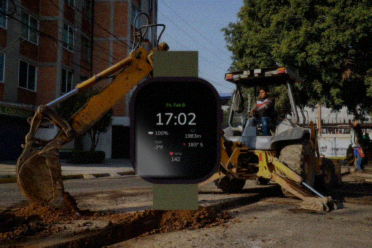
17.02
